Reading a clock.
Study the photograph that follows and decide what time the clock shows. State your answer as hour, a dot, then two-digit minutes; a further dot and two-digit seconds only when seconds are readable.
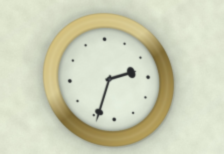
2.34
